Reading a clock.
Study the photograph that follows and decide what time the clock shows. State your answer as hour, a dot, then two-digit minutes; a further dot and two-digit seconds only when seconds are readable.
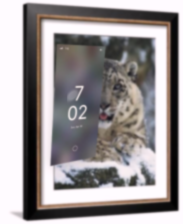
7.02
